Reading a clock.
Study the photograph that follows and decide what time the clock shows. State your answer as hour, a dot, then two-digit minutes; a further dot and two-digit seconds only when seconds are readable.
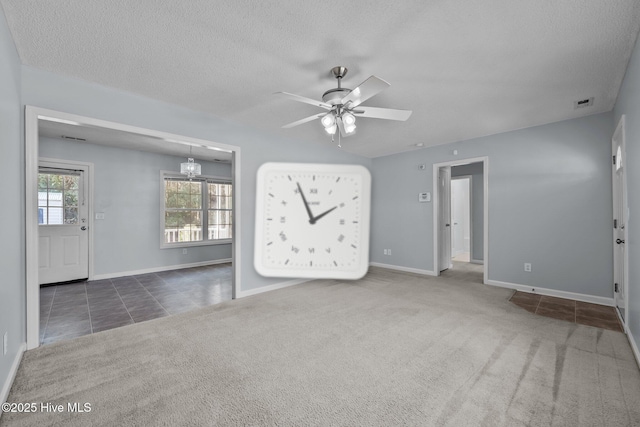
1.56
